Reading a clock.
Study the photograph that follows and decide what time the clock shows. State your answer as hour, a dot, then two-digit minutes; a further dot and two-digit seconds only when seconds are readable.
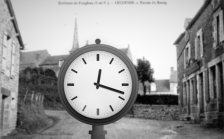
12.18
